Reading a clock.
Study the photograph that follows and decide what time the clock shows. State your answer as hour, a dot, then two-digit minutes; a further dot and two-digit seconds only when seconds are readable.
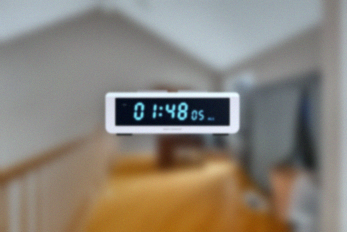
1.48
